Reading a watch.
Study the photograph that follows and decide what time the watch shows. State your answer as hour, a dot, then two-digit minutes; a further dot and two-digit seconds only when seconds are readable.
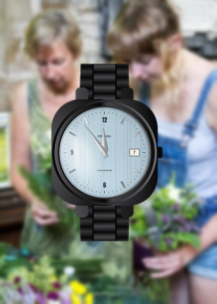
11.54
